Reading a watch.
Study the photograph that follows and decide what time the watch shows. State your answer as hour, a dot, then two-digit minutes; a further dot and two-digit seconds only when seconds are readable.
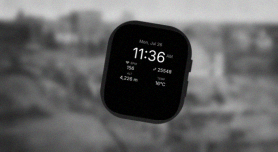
11.36
